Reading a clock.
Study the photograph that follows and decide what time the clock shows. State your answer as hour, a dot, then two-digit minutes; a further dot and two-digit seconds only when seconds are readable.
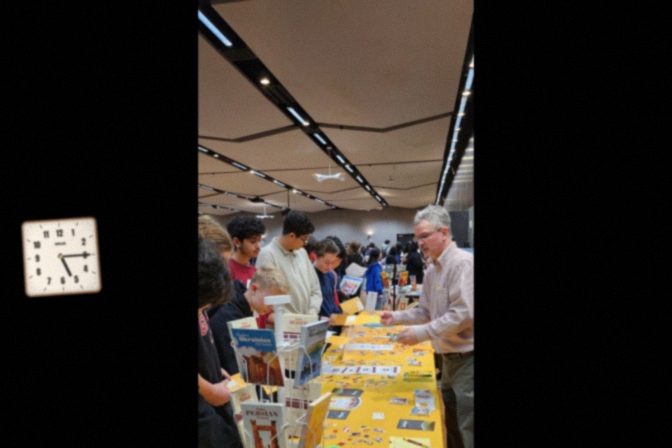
5.15
